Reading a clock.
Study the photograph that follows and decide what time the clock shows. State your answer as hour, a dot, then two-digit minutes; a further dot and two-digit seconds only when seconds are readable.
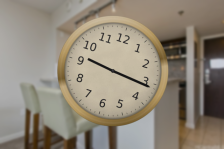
9.16
